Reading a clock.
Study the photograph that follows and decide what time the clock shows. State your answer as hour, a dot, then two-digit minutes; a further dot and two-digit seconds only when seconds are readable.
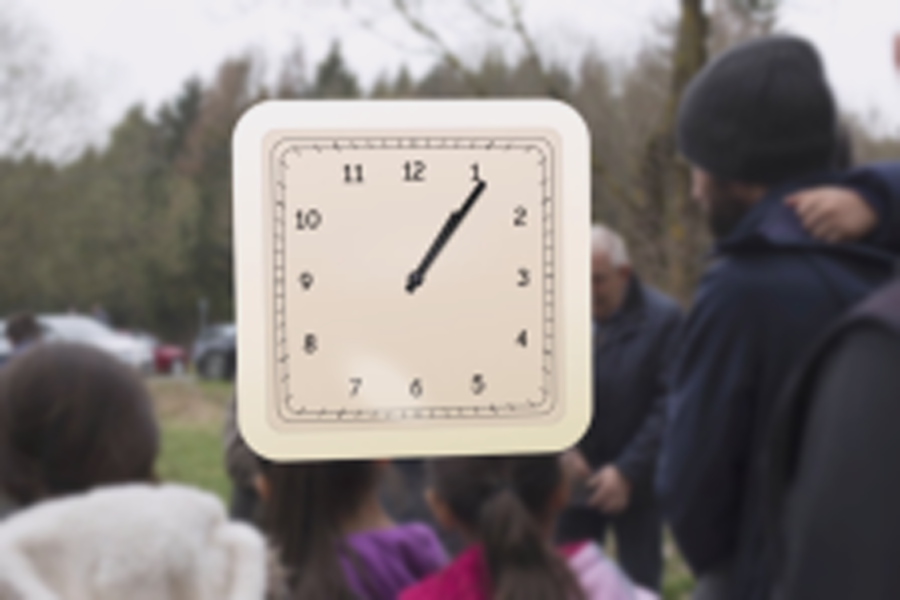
1.06
